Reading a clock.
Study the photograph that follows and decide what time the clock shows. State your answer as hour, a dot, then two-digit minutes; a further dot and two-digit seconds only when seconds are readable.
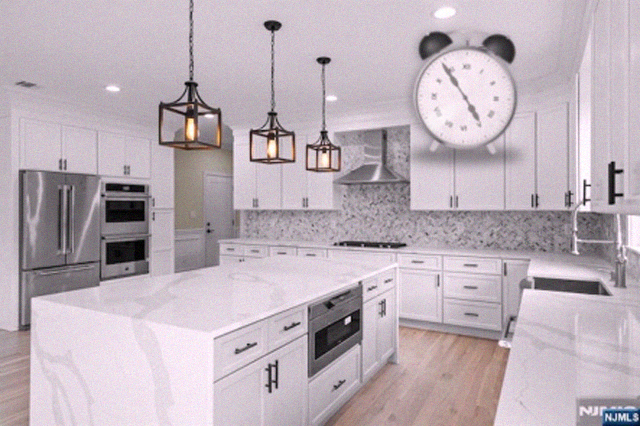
4.54
